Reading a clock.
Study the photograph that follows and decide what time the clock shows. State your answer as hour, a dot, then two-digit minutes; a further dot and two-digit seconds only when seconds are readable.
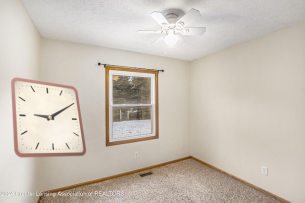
9.10
